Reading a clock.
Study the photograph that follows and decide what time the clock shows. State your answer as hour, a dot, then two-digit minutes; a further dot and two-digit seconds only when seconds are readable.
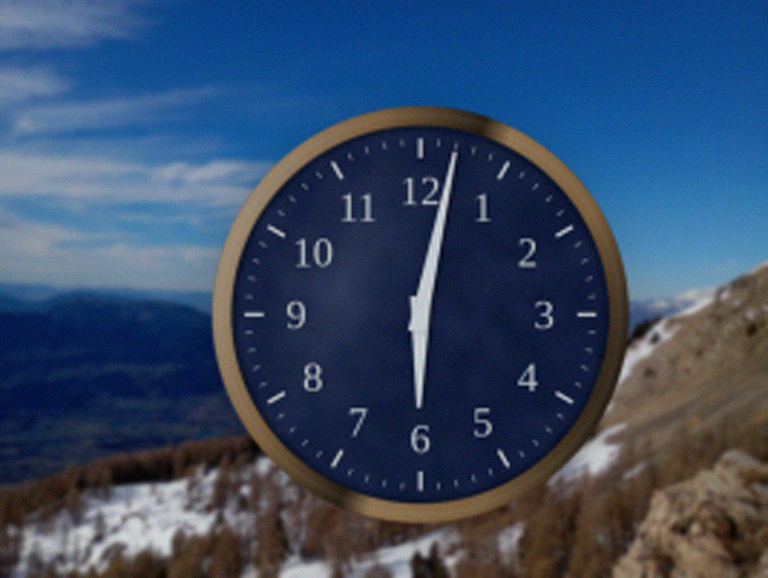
6.02
